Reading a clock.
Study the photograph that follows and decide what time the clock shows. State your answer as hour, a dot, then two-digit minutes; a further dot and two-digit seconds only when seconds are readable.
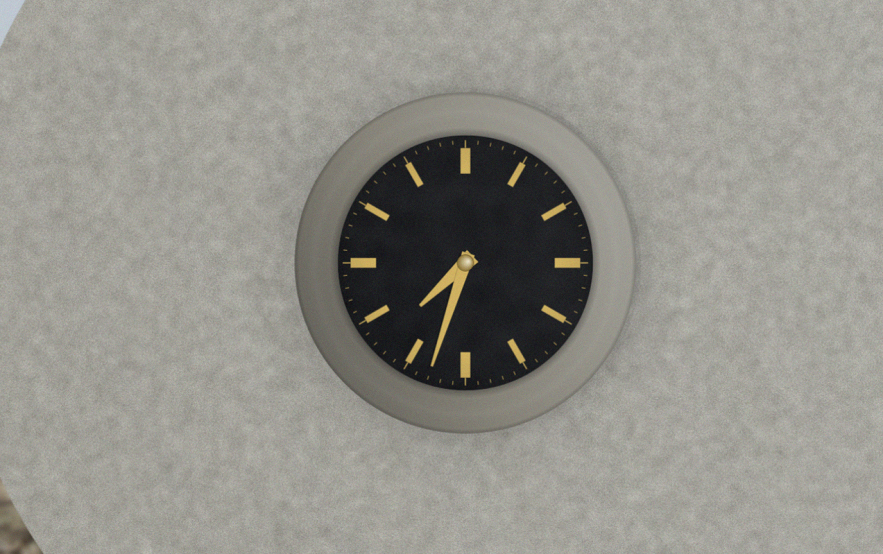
7.33
